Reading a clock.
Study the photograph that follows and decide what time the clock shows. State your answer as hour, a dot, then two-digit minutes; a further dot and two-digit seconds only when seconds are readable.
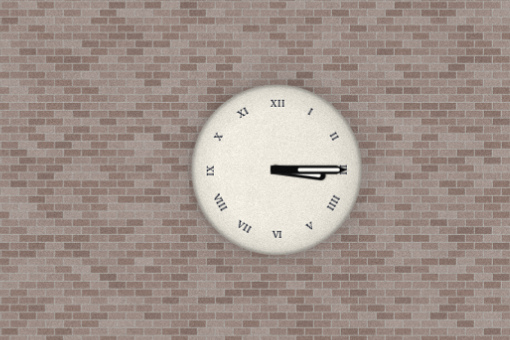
3.15
